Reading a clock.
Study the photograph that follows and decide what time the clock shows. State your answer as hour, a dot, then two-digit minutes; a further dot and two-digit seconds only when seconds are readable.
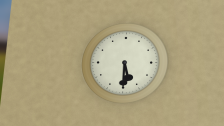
5.30
